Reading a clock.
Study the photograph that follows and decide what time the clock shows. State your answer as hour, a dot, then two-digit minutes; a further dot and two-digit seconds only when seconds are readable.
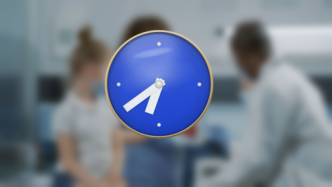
6.39
